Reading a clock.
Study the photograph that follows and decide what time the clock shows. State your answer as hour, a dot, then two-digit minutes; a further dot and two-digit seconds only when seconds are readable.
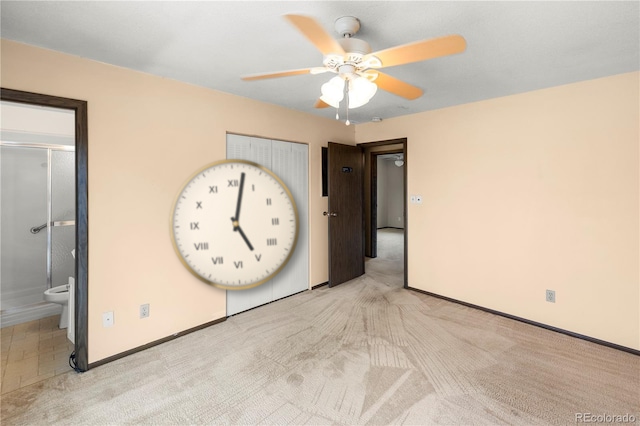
5.02
